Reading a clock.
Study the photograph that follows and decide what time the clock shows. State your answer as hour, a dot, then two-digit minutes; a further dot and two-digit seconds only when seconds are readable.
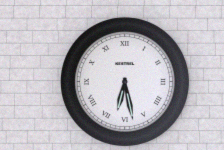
6.28
